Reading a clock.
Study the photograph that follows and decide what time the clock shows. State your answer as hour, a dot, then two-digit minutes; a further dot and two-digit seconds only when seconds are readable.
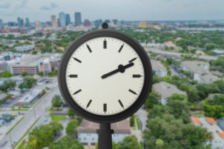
2.11
